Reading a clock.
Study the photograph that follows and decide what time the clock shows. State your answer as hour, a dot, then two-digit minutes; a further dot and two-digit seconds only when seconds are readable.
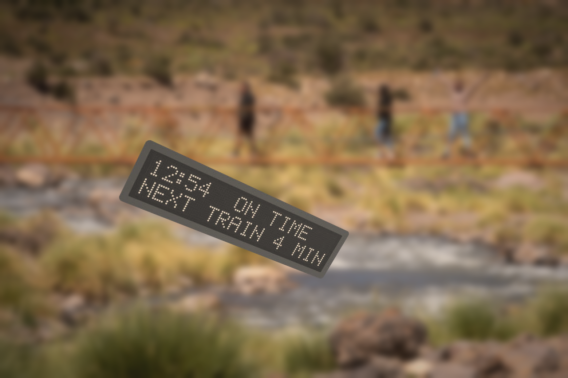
12.54
